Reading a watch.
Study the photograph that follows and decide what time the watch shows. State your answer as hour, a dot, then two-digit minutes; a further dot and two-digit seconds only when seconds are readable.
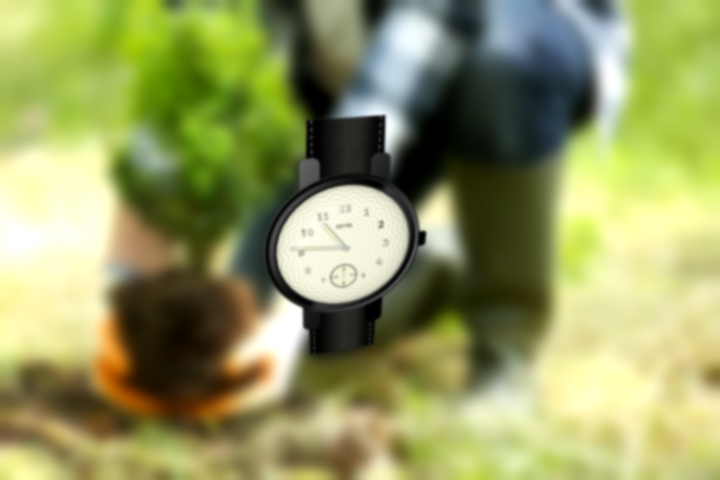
10.46
